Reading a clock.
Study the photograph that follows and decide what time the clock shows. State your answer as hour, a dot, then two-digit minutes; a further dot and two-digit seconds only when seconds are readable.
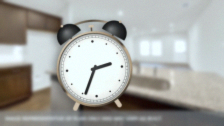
2.34
